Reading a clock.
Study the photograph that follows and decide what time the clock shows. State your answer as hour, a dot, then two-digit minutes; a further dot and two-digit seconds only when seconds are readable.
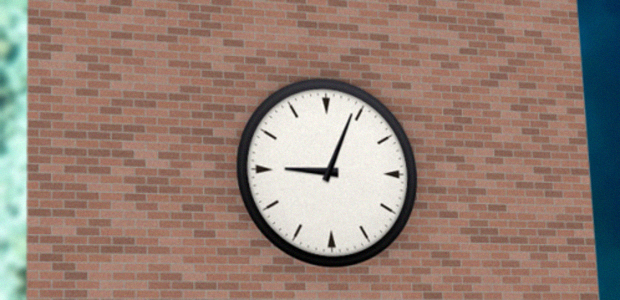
9.04
